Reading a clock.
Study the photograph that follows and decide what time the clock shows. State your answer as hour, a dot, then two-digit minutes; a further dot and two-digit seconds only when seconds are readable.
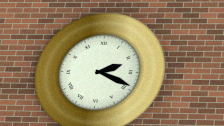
2.19
